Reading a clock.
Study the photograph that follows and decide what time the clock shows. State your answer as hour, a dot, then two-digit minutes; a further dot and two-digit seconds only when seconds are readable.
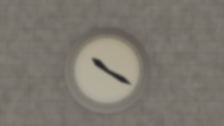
10.20
